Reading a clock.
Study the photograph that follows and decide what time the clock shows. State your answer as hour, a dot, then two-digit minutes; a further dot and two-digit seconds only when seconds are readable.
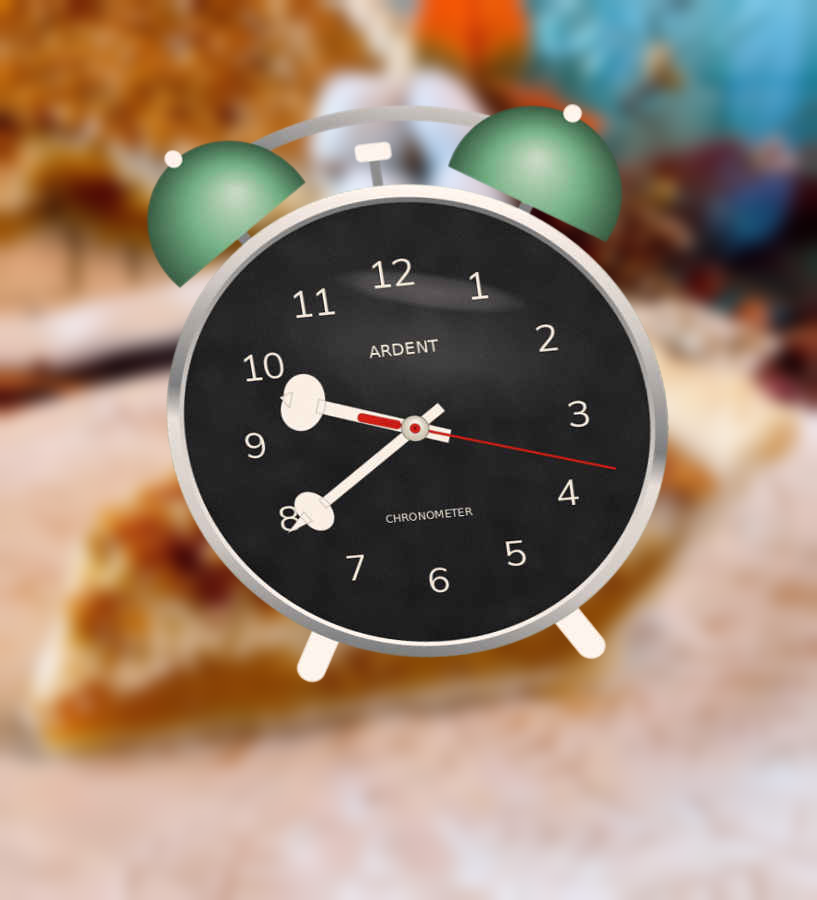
9.39.18
